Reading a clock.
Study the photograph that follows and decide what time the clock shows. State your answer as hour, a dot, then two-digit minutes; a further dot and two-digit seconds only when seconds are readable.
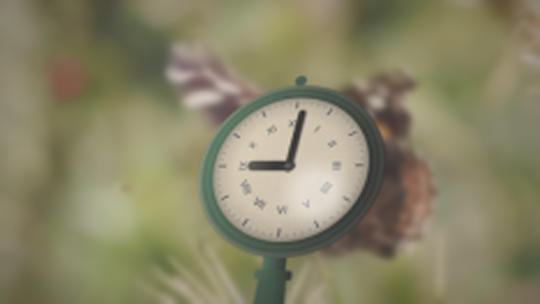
9.01
